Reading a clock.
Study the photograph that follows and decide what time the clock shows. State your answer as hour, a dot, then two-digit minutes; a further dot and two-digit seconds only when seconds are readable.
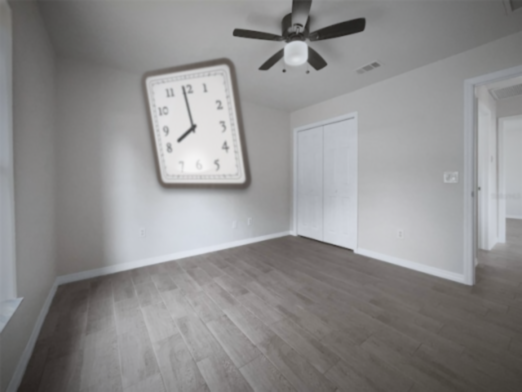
7.59
